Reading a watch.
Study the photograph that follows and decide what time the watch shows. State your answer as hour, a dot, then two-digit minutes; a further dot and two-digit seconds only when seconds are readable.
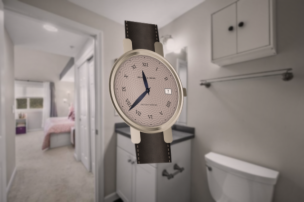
11.38
